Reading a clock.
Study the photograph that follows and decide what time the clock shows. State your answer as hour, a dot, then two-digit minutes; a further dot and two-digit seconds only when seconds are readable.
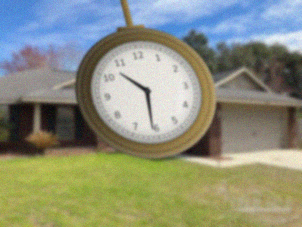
10.31
